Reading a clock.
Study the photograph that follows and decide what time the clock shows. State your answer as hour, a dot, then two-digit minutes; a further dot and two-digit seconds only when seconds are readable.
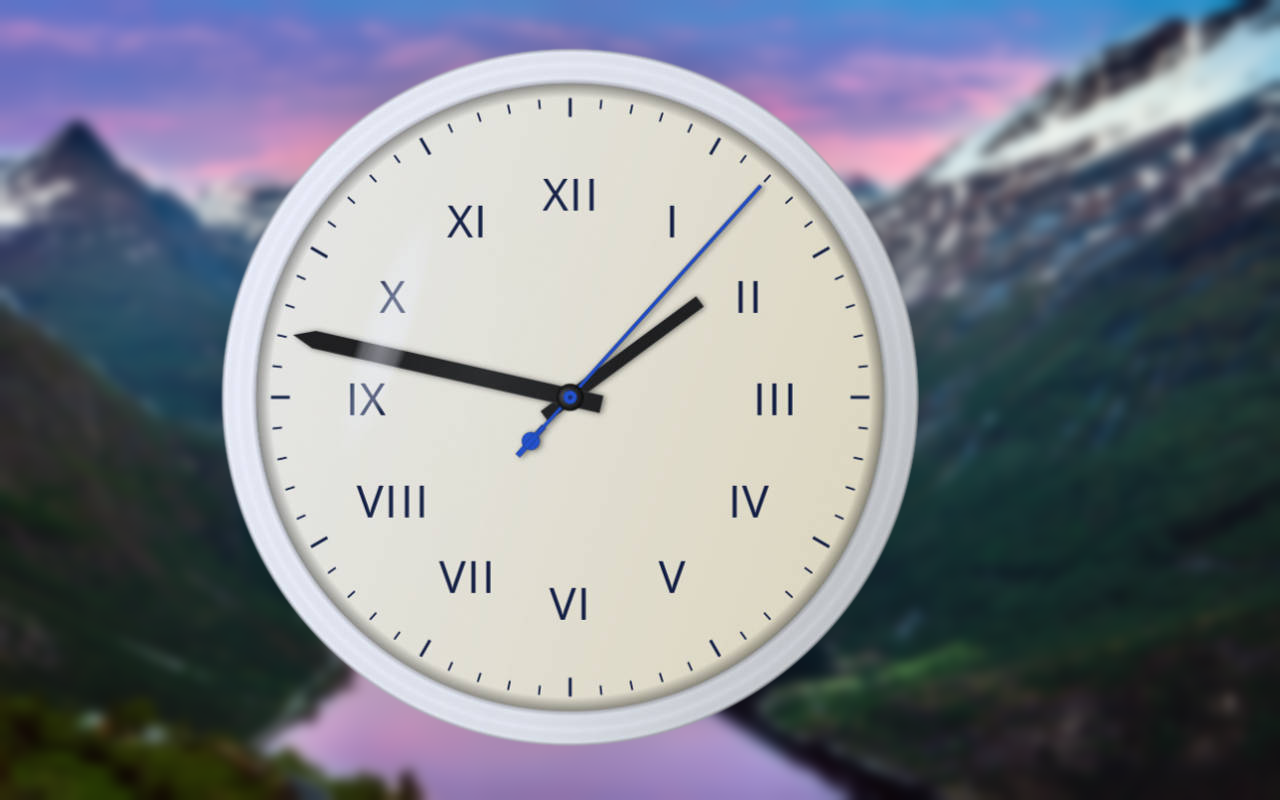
1.47.07
